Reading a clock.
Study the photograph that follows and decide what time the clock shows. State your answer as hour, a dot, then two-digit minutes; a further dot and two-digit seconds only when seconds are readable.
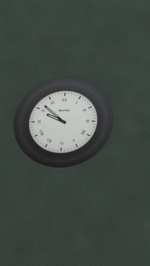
9.52
